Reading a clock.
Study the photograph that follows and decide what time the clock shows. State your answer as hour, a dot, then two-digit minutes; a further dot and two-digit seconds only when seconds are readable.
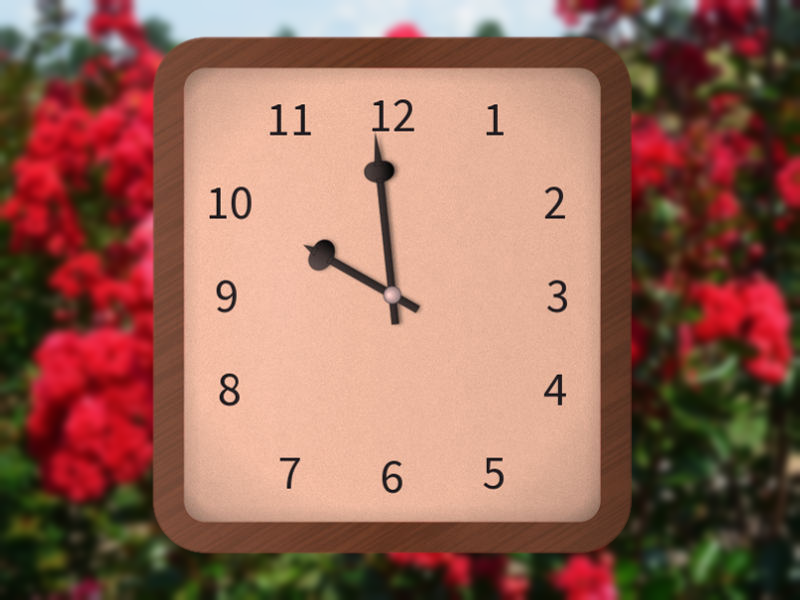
9.59
